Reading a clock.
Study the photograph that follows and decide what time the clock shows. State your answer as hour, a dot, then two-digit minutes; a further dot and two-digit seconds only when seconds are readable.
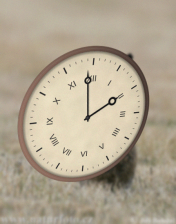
1.59
